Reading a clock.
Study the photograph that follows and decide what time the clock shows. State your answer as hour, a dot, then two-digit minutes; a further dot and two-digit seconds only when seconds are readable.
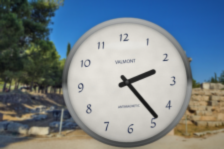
2.24
